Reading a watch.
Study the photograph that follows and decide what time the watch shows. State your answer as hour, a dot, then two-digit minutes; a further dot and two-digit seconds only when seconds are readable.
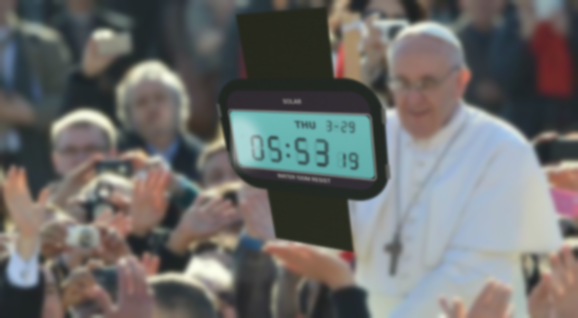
5.53.19
